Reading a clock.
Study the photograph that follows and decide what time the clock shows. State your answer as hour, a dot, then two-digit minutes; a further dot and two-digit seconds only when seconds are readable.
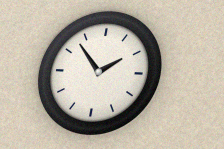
1.53
